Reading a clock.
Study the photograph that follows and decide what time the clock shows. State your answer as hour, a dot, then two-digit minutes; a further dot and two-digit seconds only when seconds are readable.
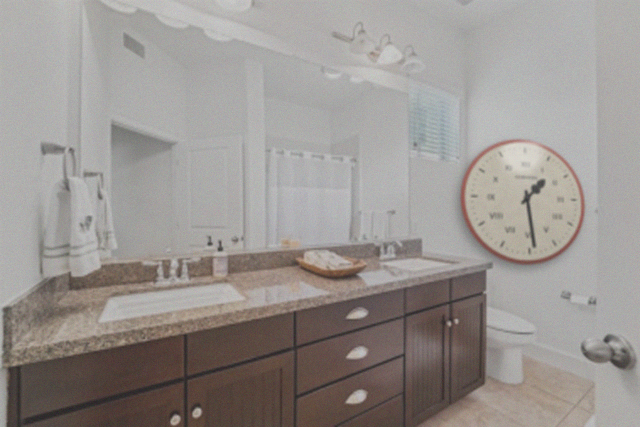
1.29
